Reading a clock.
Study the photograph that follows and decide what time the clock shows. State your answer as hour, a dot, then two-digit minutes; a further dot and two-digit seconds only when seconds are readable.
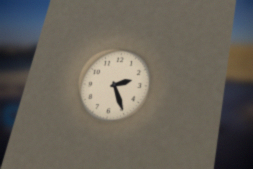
2.25
